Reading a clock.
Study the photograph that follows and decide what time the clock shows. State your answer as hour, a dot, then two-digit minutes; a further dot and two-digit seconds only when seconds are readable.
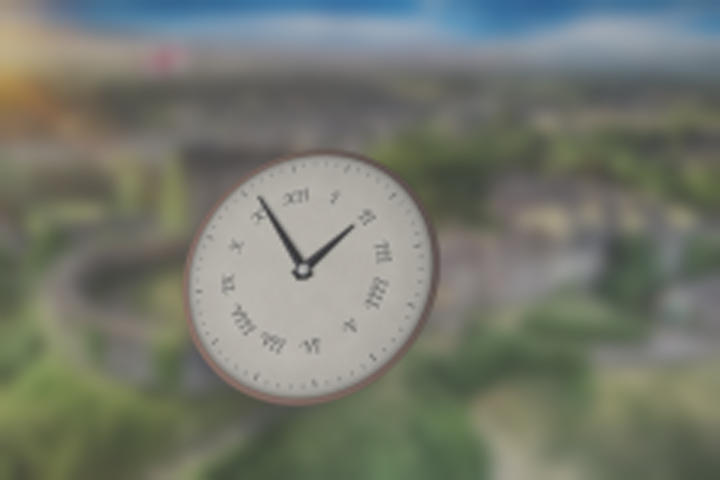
1.56
